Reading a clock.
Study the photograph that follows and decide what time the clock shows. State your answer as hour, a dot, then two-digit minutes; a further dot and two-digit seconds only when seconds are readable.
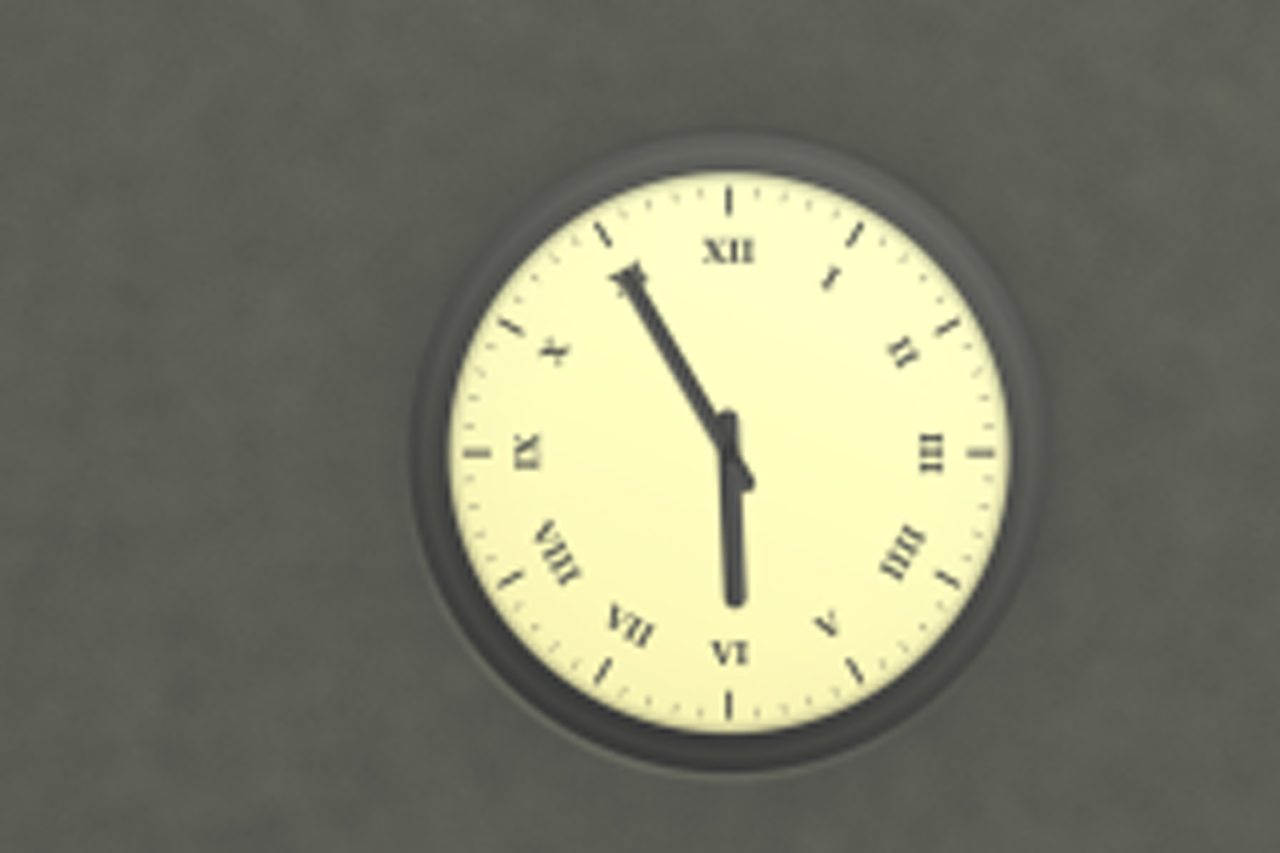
5.55
